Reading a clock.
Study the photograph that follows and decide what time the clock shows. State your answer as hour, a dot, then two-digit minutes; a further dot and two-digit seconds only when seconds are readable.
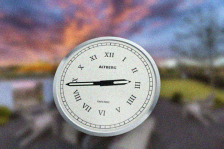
2.44
